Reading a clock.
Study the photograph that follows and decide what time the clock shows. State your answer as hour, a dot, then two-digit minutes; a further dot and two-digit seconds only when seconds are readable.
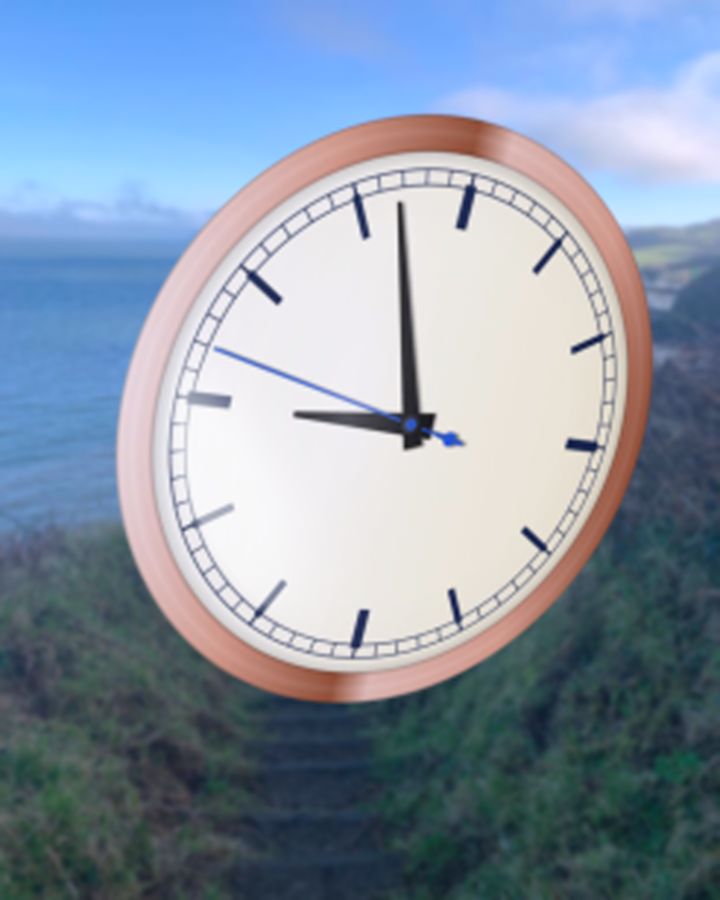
8.56.47
